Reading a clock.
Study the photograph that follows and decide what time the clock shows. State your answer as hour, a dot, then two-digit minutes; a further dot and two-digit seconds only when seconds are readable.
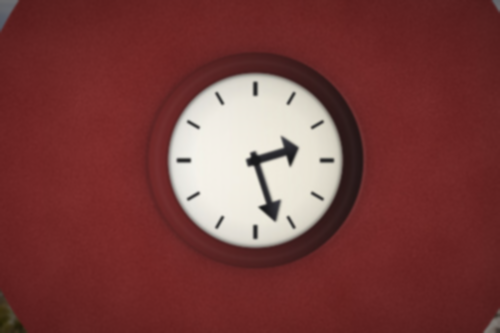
2.27
